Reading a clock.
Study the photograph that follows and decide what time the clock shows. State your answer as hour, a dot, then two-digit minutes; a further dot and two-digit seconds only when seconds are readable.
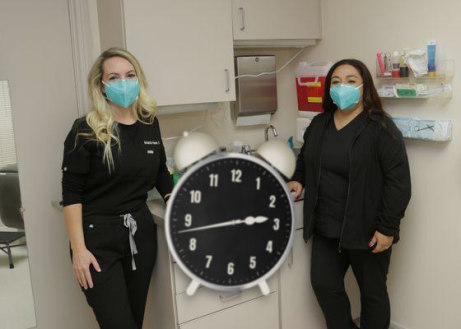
2.43
